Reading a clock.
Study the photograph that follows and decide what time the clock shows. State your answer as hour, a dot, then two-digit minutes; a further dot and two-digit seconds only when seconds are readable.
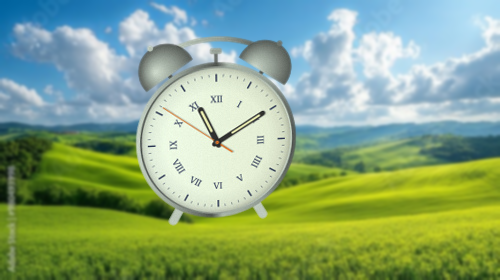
11.09.51
